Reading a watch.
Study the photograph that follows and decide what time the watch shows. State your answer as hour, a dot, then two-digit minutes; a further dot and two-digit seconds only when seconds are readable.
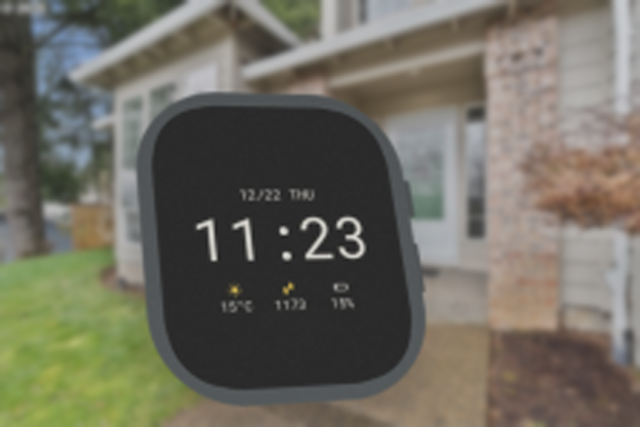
11.23
